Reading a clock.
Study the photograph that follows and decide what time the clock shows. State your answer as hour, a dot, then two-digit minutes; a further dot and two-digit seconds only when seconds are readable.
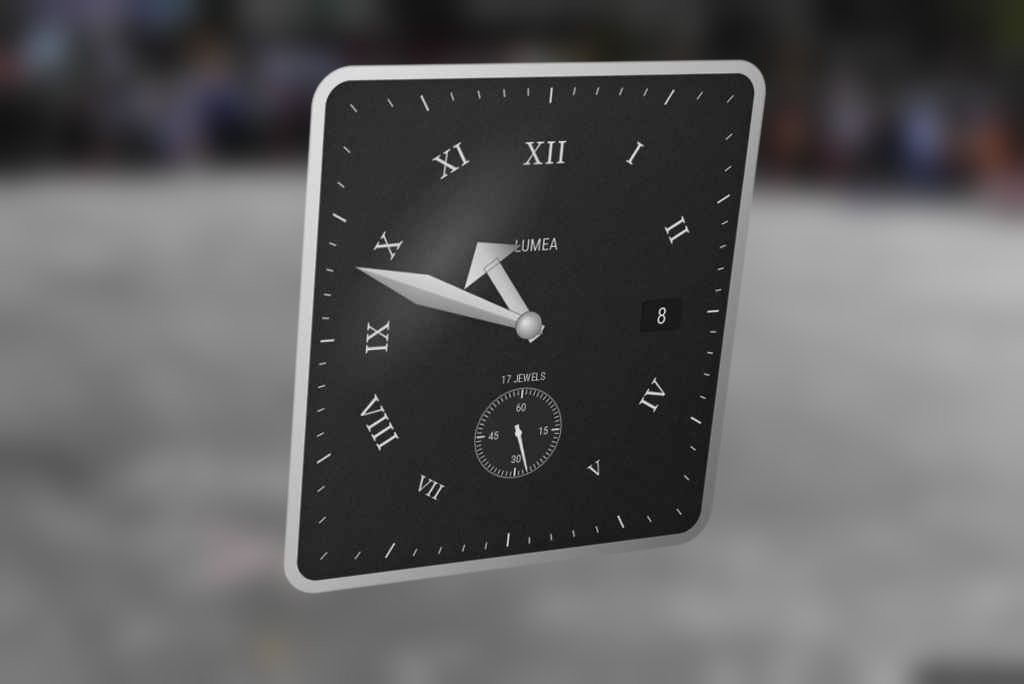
10.48.27
